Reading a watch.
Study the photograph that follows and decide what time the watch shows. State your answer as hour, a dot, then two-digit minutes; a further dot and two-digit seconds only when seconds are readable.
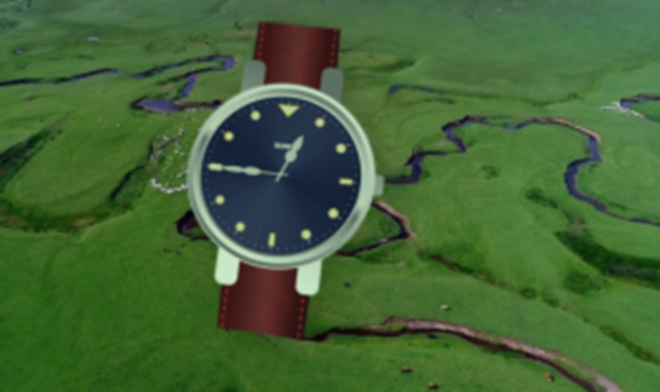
12.45
